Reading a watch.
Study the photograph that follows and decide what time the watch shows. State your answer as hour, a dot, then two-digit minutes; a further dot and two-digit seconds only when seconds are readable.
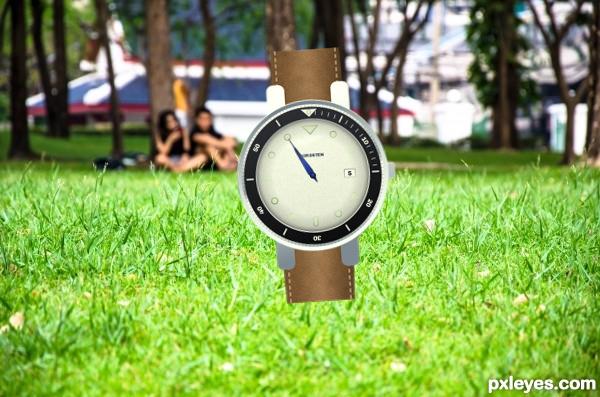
10.55
